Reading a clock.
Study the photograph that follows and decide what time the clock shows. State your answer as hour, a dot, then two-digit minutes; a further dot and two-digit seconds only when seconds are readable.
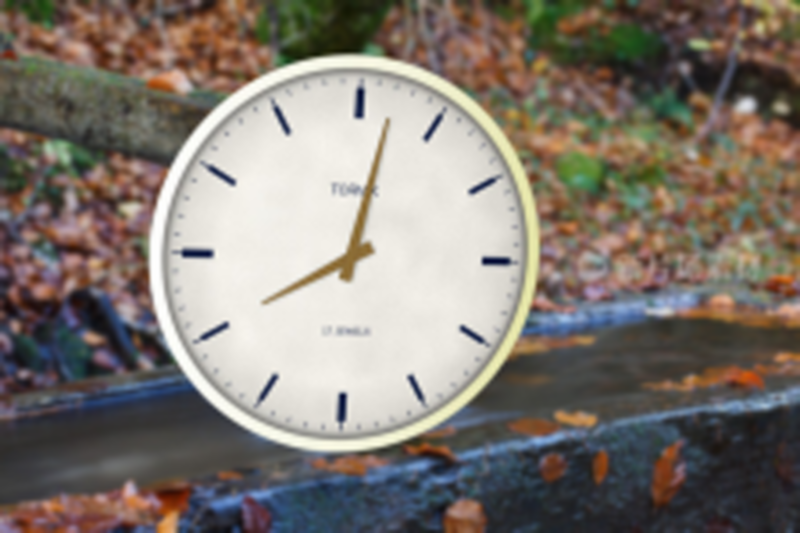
8.02
